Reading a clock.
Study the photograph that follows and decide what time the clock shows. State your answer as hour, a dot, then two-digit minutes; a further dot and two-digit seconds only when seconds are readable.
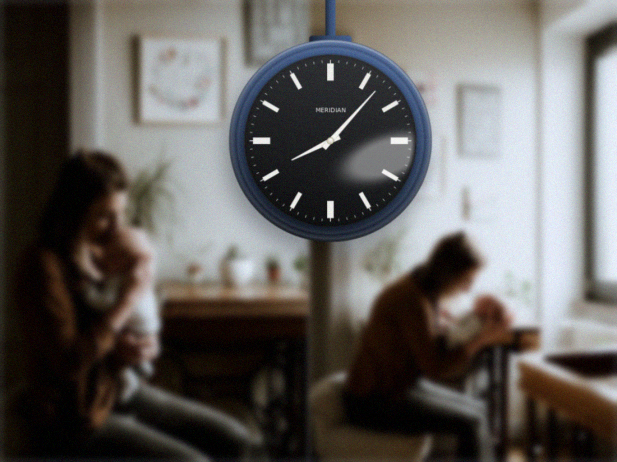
8.07
